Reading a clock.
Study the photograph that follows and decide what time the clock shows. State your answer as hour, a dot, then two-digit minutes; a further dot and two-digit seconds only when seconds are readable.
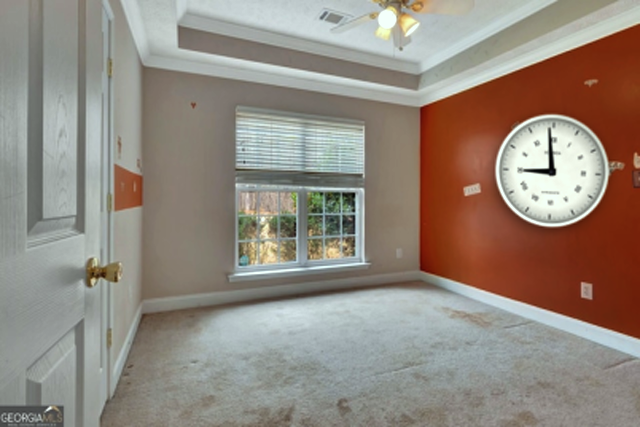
8.59
